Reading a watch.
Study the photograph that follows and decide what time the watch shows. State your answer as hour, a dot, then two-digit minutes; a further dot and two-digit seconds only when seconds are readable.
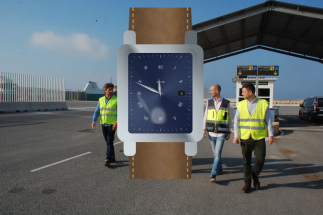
11.49
